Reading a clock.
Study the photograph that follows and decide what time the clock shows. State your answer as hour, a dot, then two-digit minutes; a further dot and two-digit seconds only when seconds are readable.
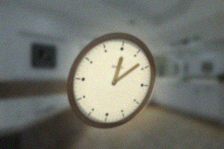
12.08
